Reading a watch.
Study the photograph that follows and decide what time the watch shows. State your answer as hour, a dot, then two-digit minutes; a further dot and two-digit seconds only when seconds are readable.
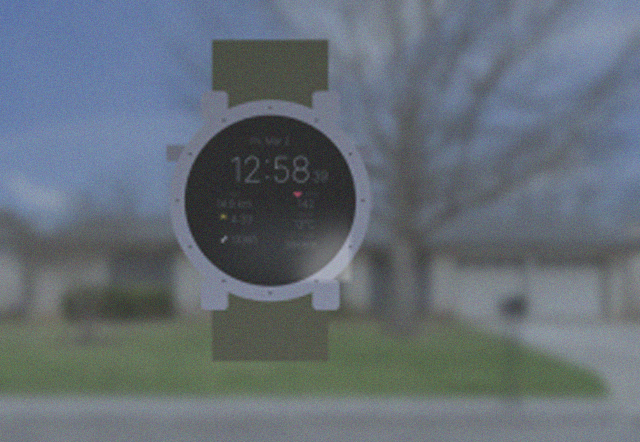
12.58
